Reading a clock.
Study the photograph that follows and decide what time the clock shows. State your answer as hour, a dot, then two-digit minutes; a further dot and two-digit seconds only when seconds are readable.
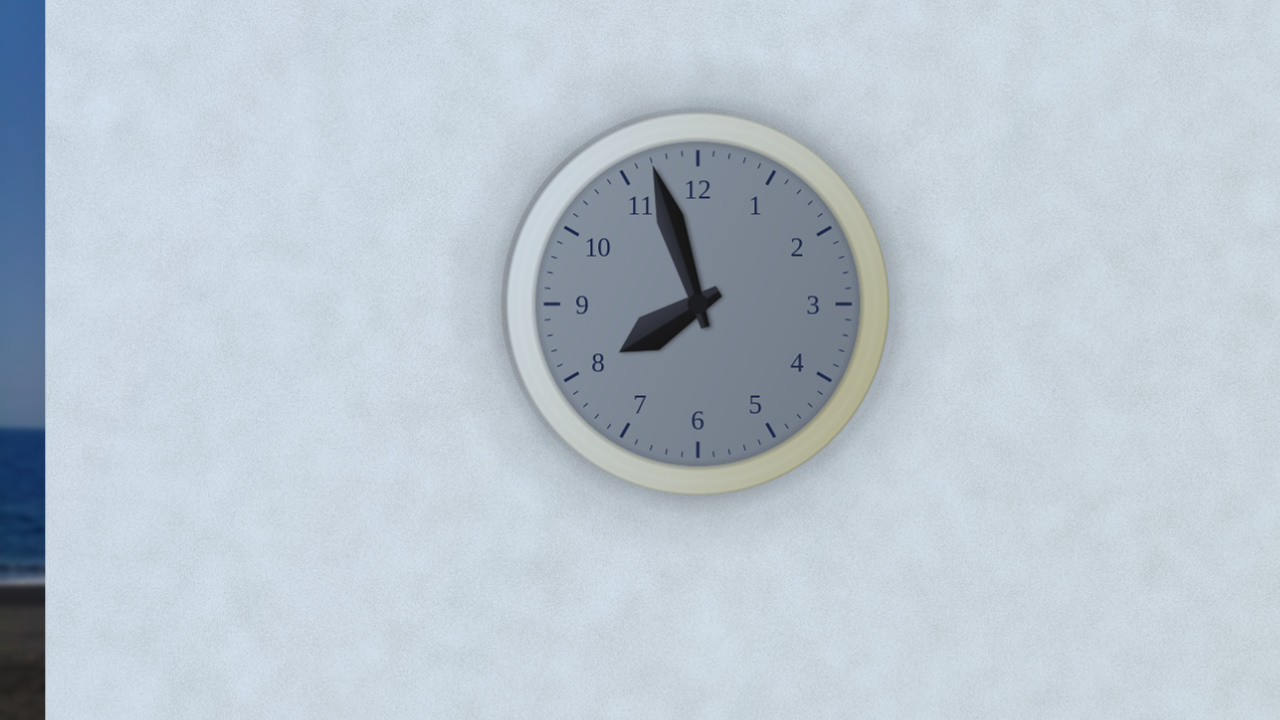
7.57
